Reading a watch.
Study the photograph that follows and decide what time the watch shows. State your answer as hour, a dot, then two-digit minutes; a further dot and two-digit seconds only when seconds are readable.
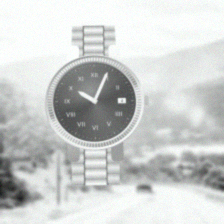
10.04
